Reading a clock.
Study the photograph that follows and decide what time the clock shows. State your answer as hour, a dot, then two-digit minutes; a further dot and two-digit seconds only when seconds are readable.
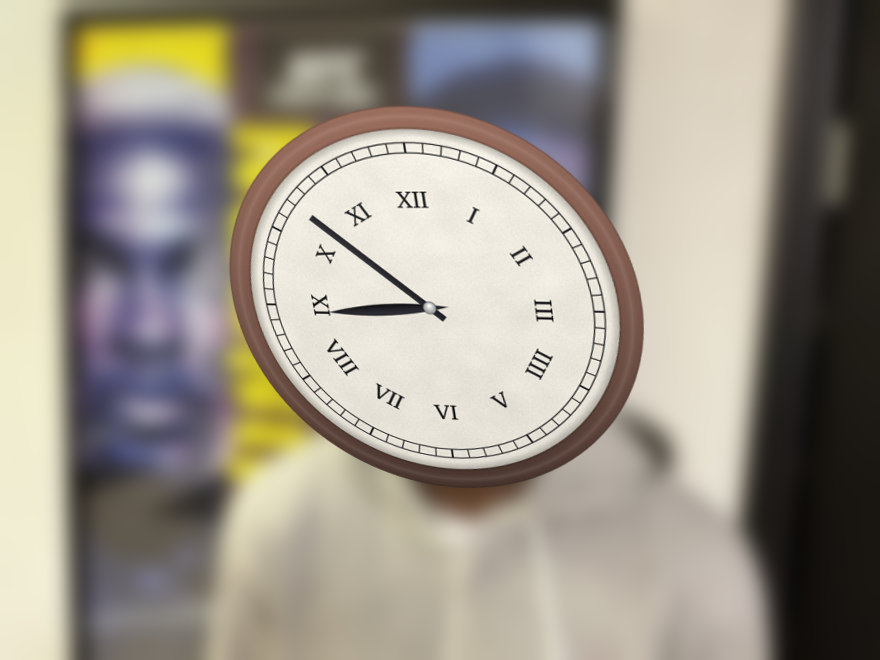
8.52
